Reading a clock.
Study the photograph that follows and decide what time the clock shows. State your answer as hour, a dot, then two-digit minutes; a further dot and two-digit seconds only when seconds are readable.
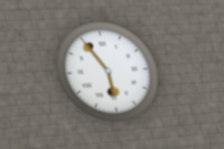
5.55
